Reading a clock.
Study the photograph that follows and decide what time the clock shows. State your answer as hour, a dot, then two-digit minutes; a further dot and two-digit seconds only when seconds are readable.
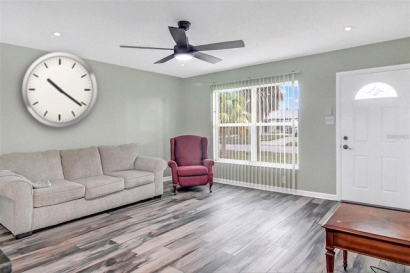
10.21
